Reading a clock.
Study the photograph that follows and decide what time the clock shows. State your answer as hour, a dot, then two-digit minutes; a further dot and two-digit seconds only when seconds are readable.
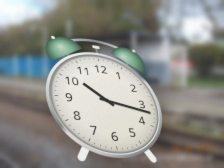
10.17
